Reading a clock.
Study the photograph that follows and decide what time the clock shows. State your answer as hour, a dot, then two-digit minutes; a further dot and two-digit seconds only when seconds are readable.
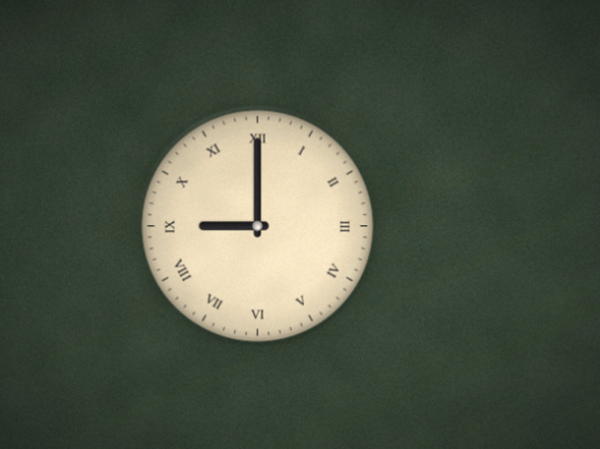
9.00
